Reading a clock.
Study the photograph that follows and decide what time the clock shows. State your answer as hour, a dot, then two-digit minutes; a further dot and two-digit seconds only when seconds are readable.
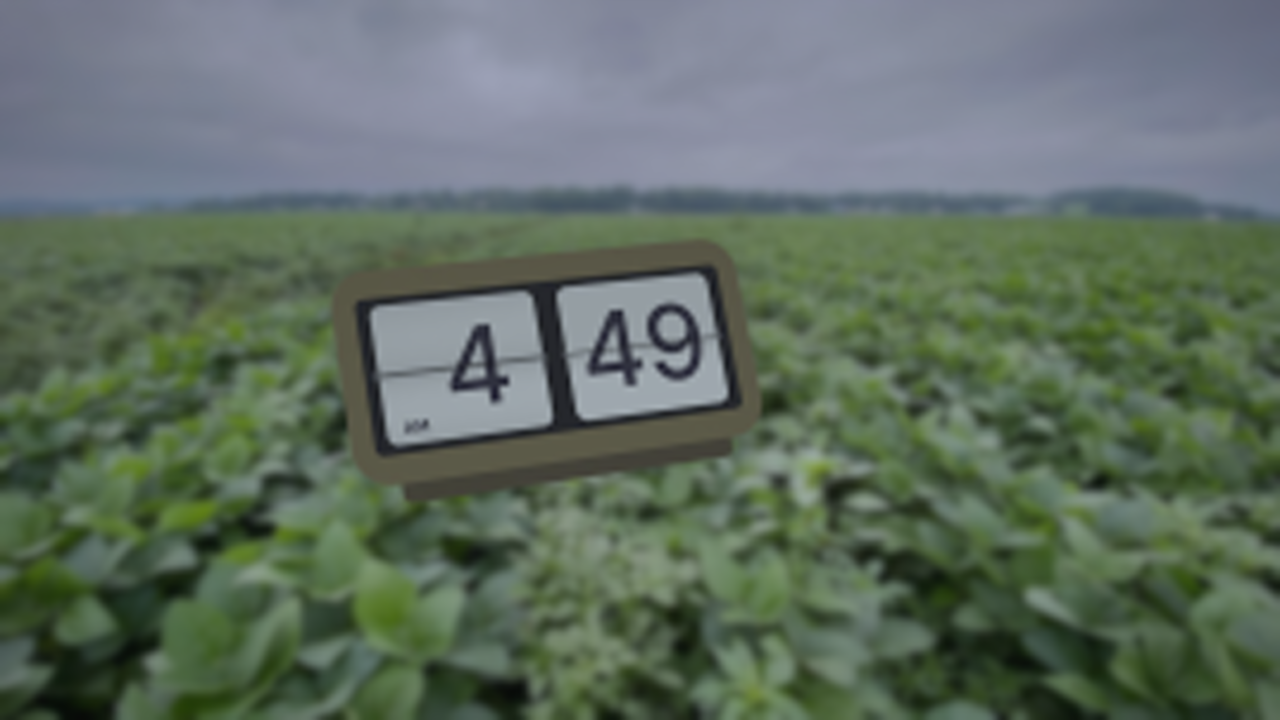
4.49
